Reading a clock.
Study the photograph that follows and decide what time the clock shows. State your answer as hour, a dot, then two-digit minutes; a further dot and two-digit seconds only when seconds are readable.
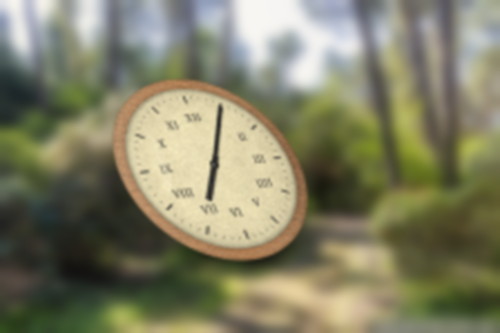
7.05
